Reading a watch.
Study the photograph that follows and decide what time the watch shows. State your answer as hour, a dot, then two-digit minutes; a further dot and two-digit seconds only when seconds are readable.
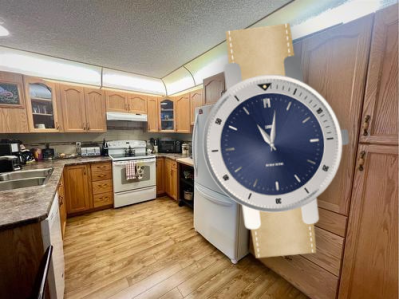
11.02
